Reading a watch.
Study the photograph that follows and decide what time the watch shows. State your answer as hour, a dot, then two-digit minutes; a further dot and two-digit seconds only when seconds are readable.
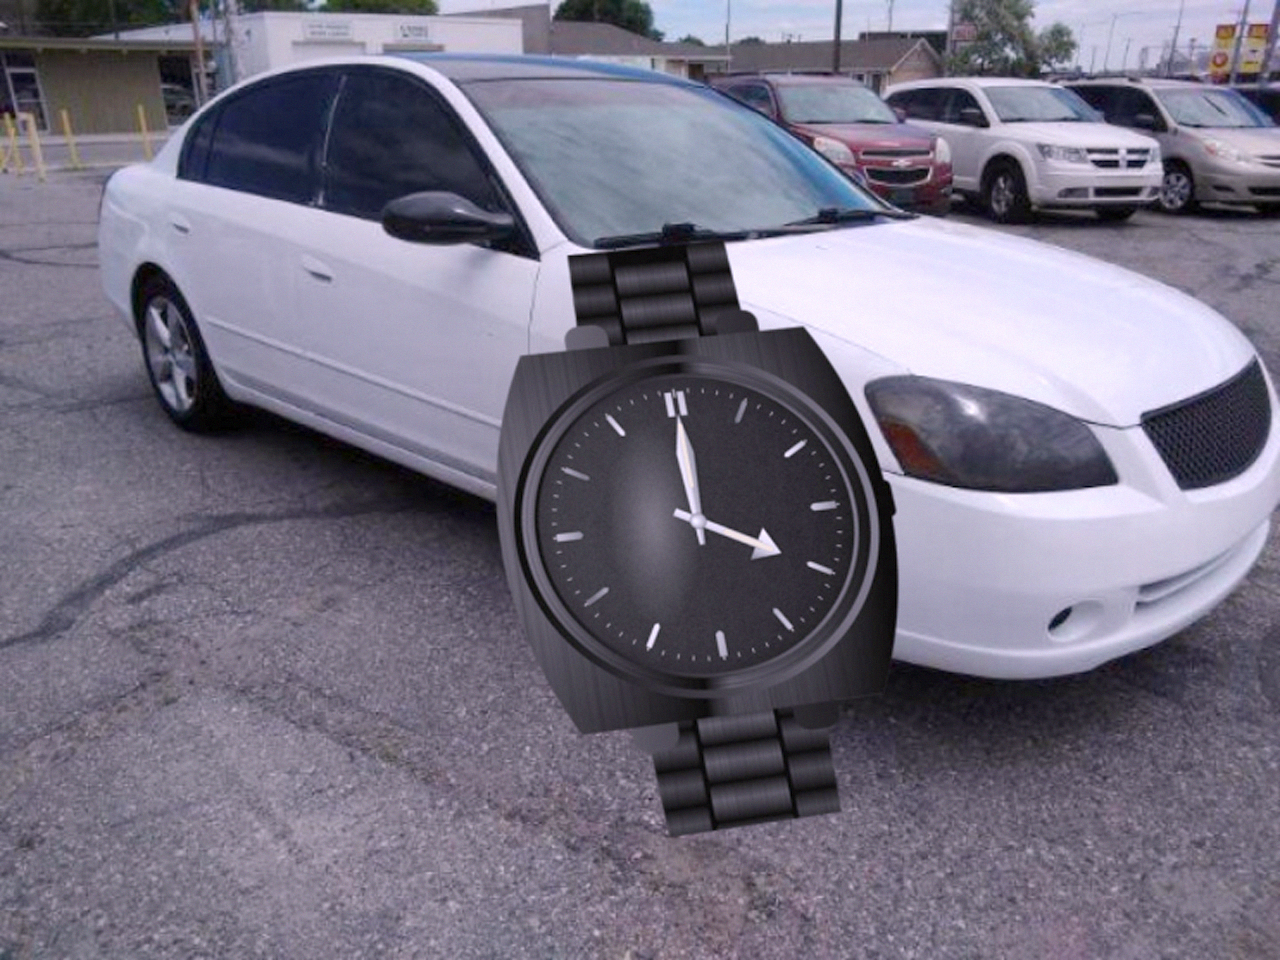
4.00
